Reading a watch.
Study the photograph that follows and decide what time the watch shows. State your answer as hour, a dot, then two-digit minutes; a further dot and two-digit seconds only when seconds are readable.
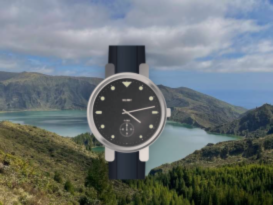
4.13
